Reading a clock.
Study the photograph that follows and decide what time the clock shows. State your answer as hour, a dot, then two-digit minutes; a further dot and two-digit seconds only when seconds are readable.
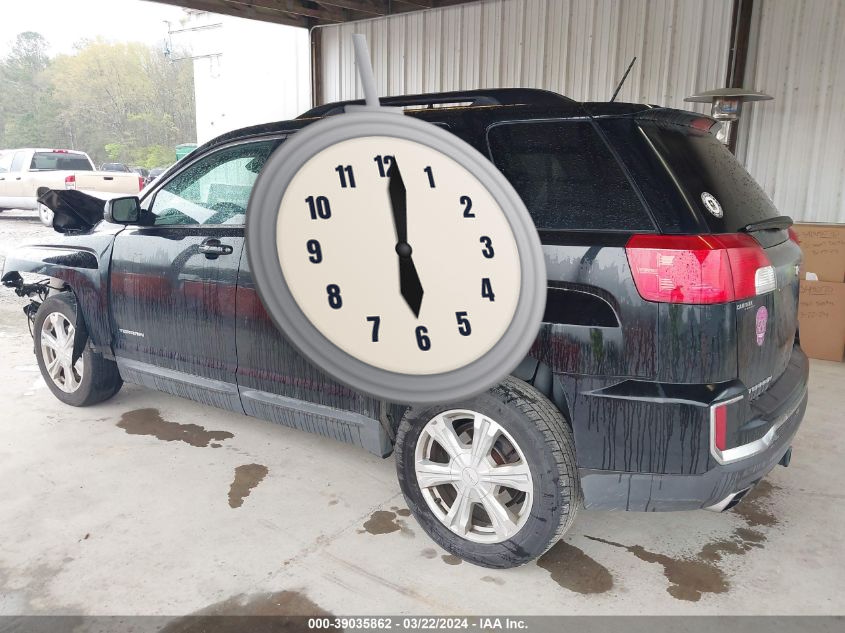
6.01
